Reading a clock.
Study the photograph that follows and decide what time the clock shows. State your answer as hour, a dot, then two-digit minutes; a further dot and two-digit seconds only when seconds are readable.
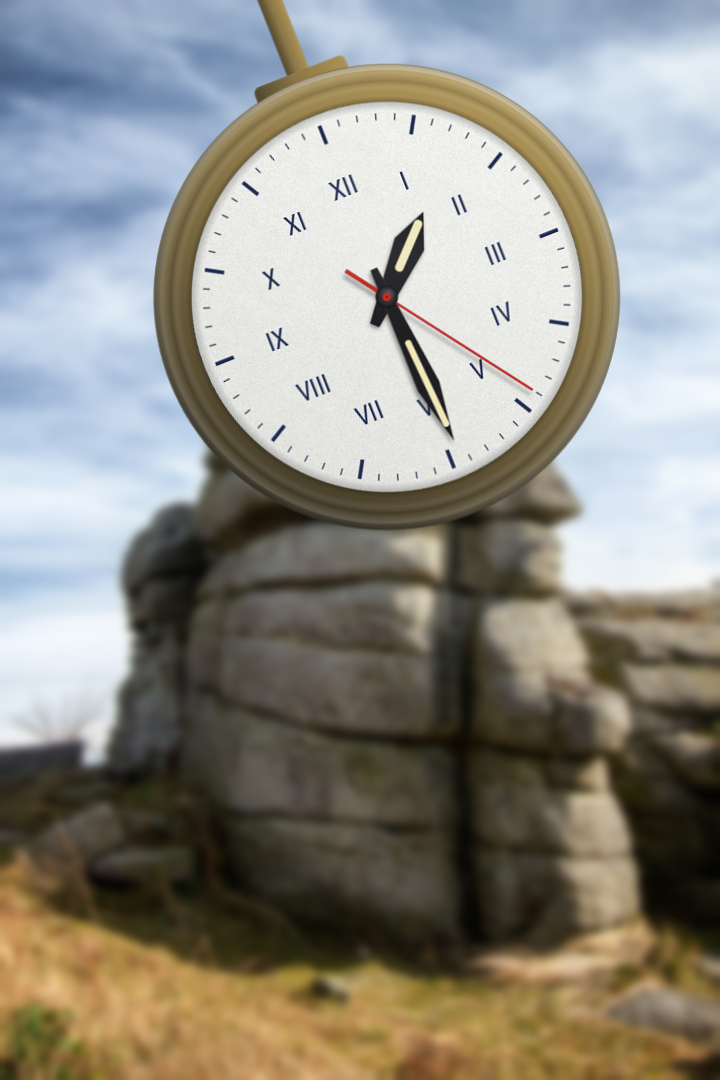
1.29.24
